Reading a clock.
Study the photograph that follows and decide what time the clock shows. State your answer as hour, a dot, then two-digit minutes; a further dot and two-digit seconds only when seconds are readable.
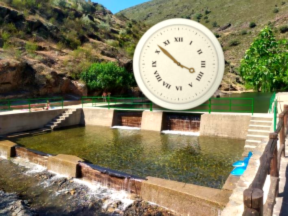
3.52
